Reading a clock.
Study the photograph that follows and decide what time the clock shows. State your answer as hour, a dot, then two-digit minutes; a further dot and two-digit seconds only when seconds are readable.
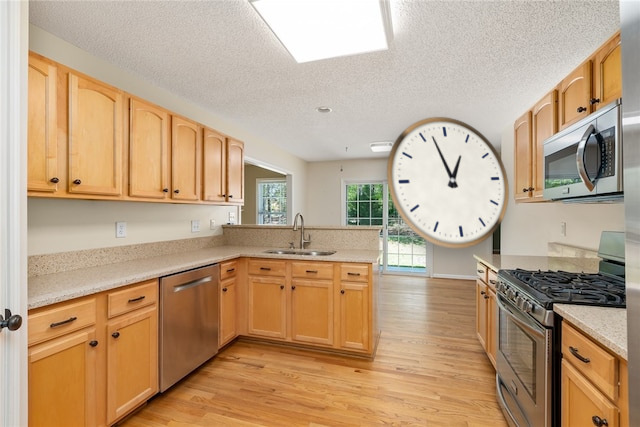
12.57
